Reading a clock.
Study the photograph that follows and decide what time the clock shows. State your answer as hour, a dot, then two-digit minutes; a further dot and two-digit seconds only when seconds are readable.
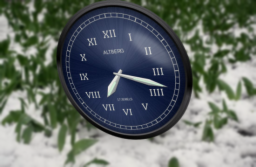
7.18
